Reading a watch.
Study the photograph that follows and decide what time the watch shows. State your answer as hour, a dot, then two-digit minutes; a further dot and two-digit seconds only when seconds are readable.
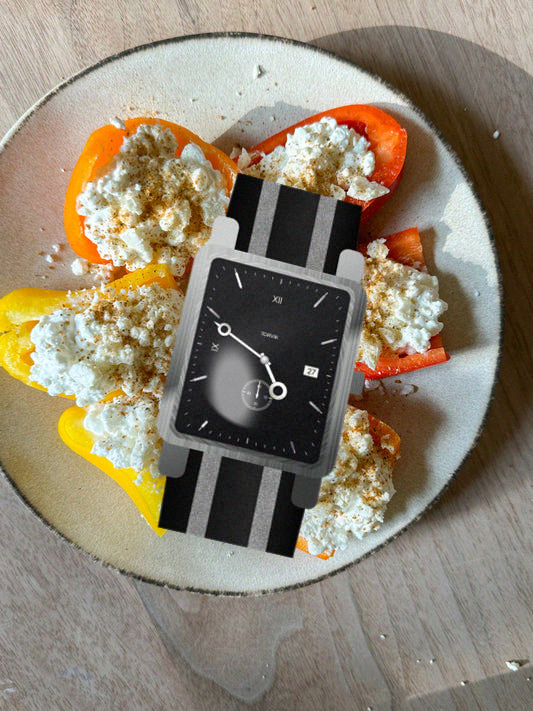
4.49
